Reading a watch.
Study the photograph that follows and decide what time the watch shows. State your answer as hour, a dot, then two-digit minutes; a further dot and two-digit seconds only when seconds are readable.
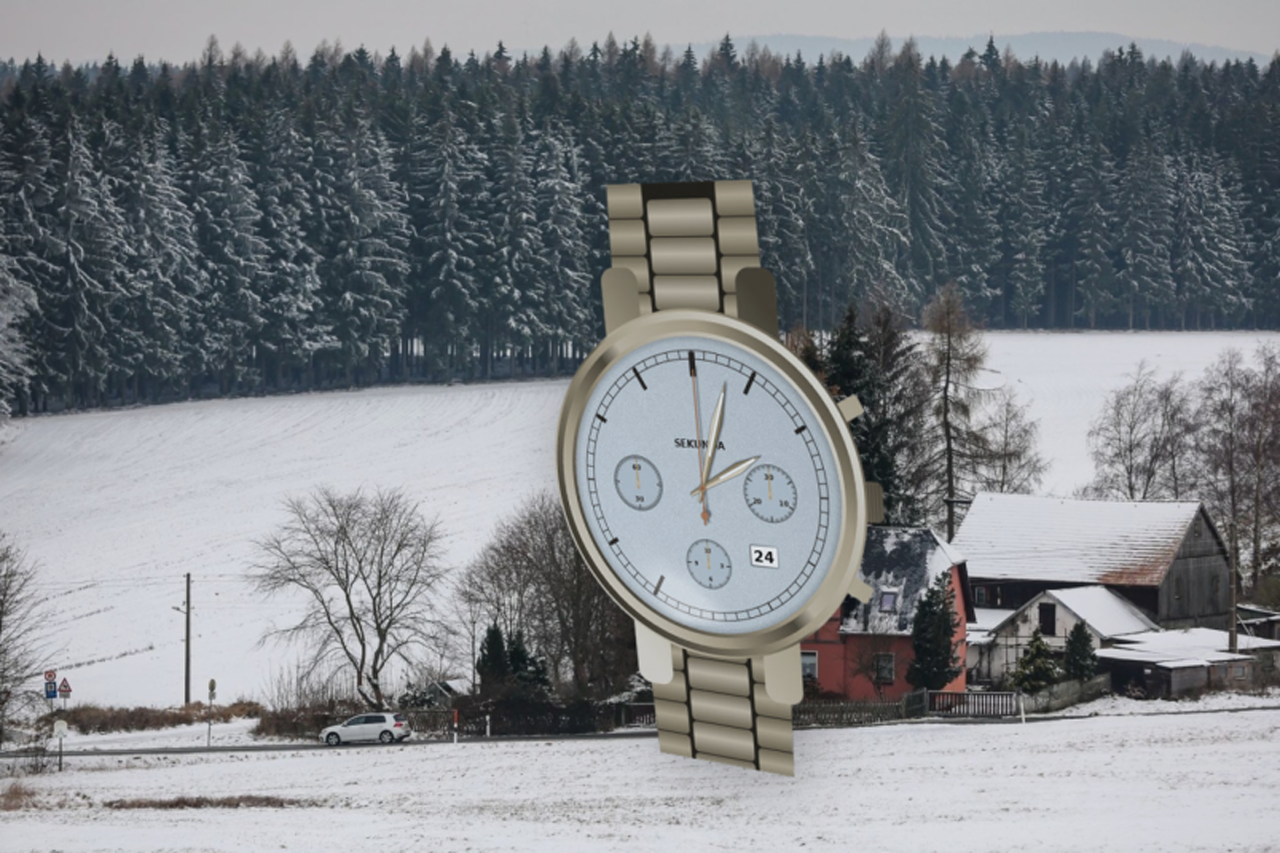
2.03
